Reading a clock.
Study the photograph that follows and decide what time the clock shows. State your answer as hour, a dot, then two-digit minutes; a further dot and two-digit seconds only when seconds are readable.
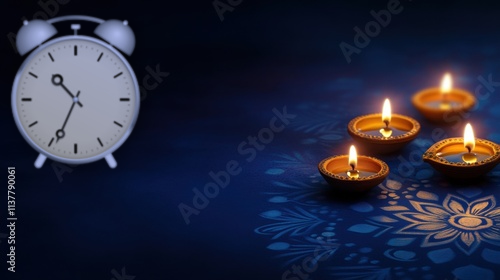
10.34
